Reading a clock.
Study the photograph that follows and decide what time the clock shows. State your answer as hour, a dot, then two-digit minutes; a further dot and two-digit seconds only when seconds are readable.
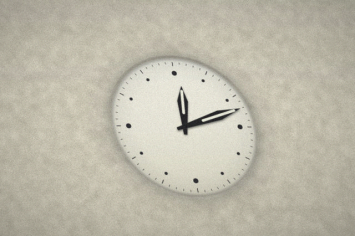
12.12
